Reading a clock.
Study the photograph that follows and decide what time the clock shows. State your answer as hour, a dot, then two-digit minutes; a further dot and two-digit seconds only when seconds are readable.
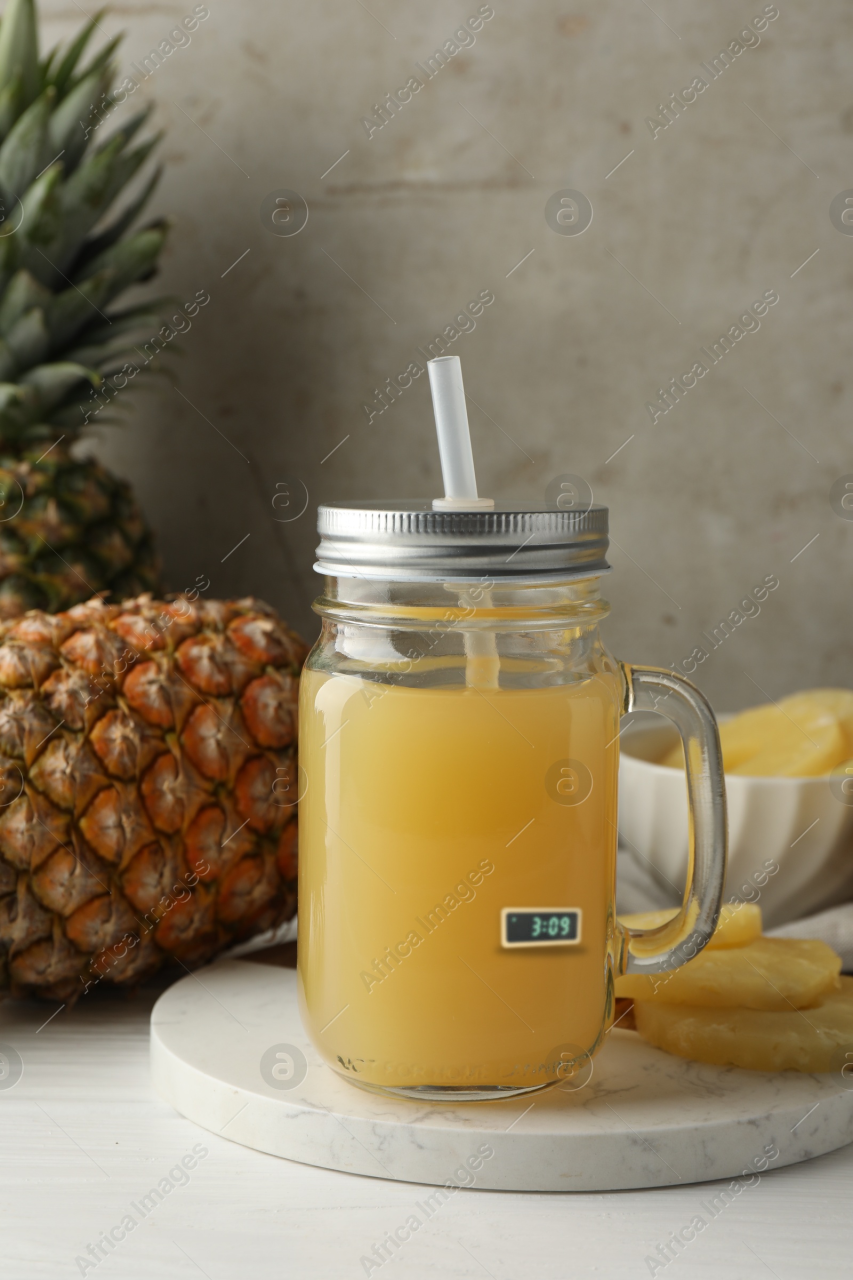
3.09
